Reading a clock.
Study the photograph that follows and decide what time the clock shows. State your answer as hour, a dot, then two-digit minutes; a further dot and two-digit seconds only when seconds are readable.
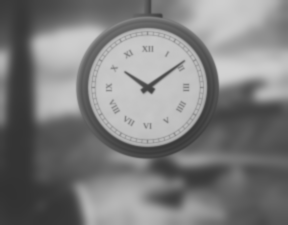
10.09
